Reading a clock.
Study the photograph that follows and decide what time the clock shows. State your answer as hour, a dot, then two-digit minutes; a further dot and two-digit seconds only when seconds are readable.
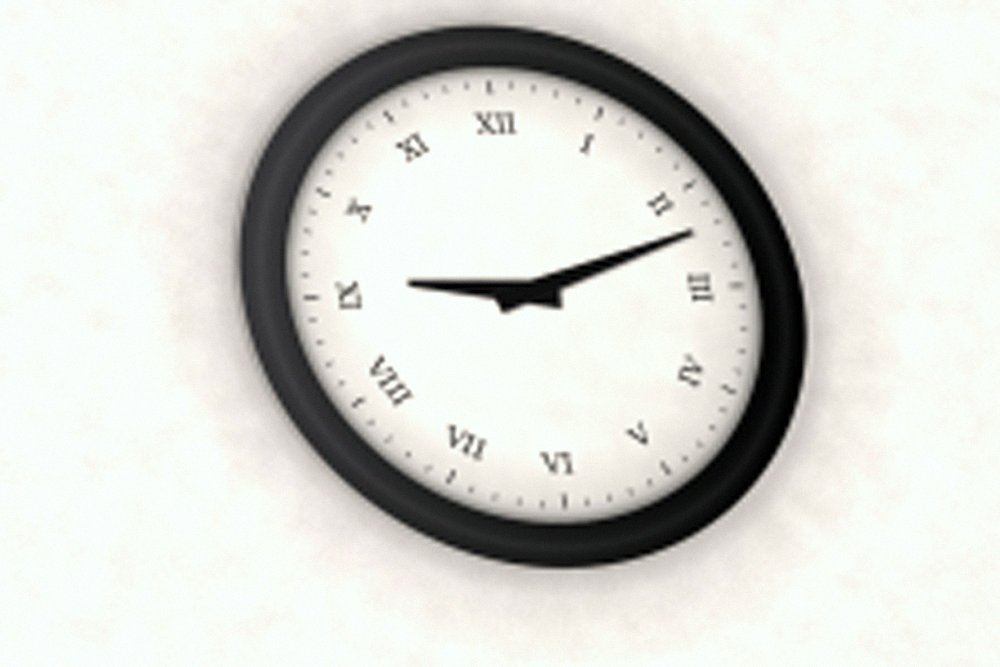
9.12
